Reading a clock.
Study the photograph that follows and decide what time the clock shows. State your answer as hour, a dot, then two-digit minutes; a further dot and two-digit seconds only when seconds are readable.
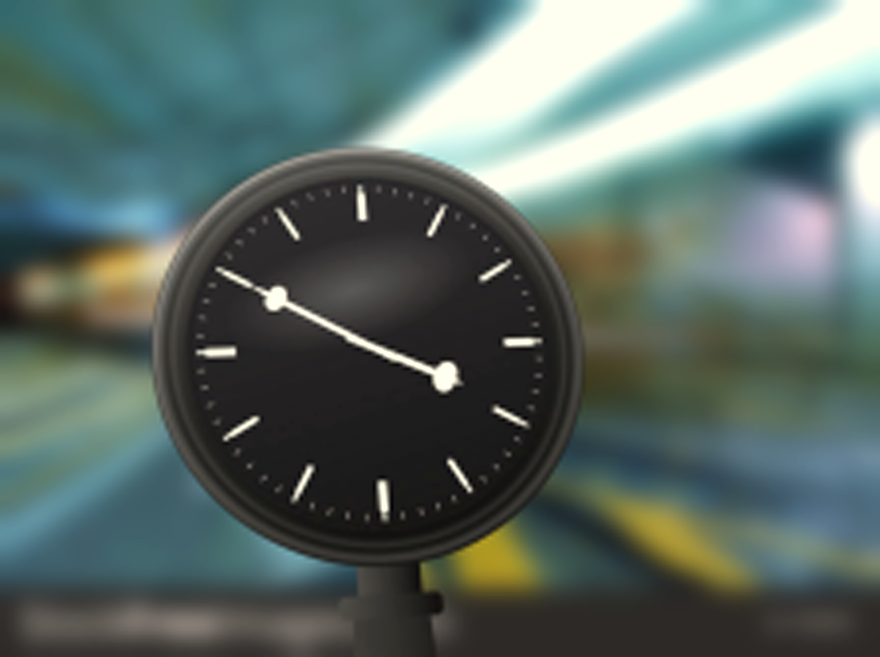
3.50
